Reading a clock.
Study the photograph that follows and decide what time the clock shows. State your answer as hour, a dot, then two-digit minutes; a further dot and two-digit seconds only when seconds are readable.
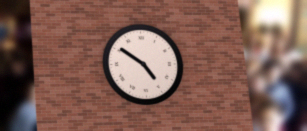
4.51
